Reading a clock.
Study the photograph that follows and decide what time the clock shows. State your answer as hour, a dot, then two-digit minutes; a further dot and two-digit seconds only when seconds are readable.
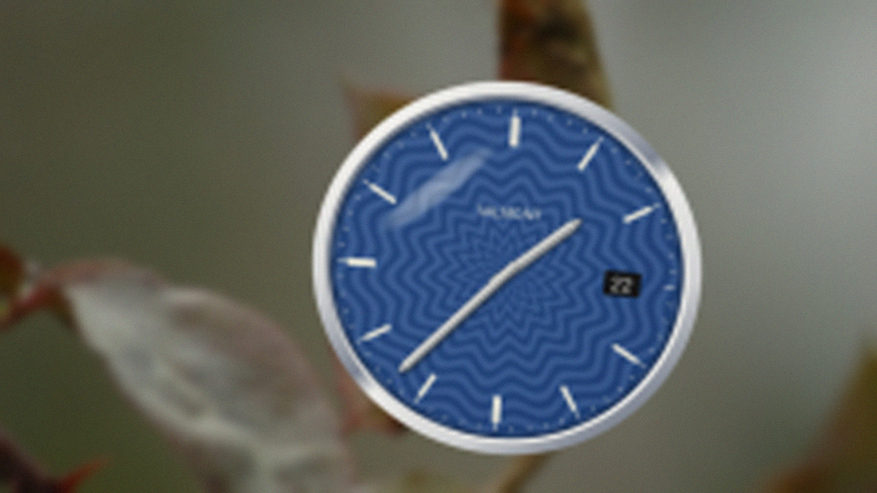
1.37
